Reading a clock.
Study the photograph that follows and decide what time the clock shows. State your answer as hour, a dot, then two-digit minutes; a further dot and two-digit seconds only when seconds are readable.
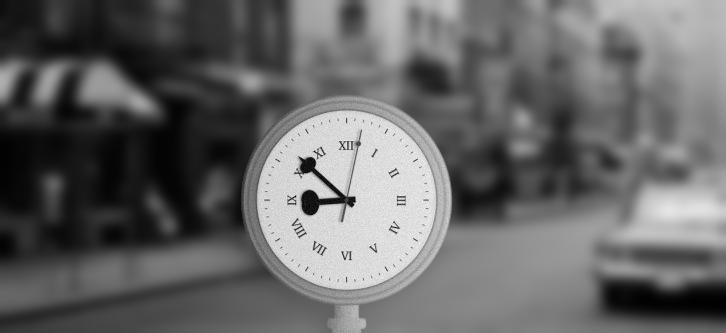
8.52.02
